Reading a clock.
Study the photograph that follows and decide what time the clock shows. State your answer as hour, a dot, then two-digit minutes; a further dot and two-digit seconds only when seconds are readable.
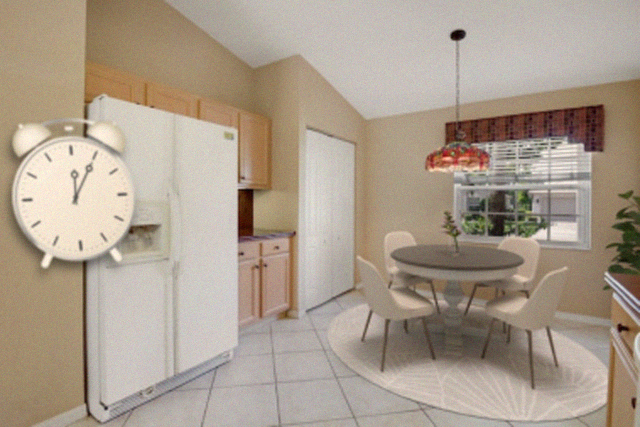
12.05
